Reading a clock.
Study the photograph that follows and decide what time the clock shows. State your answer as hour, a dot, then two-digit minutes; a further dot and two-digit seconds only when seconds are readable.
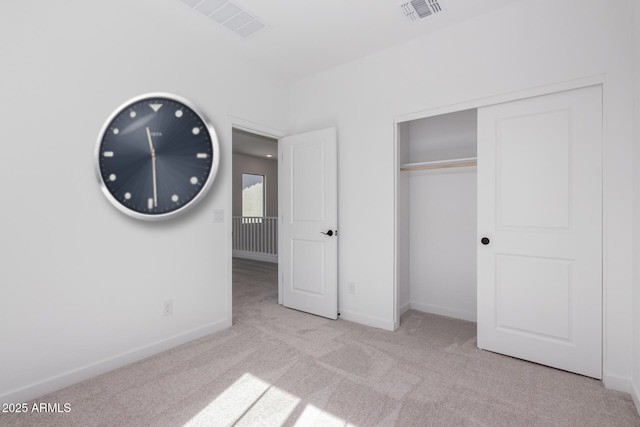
11.29
